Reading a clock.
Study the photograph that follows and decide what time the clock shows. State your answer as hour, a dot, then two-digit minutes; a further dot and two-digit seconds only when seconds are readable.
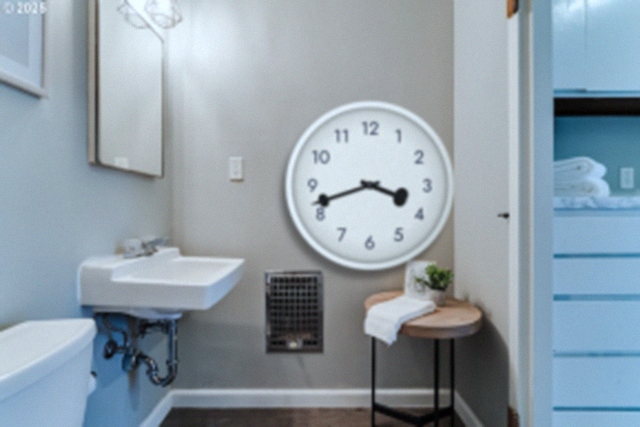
3.42
